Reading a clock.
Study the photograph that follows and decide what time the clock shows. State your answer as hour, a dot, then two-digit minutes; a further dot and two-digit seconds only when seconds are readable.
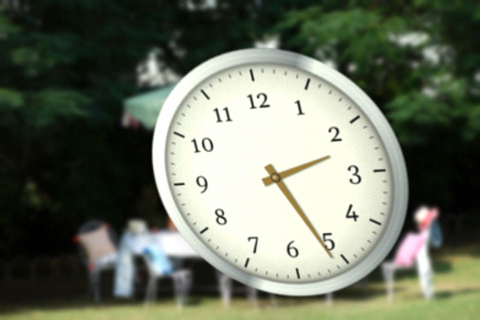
2.26
